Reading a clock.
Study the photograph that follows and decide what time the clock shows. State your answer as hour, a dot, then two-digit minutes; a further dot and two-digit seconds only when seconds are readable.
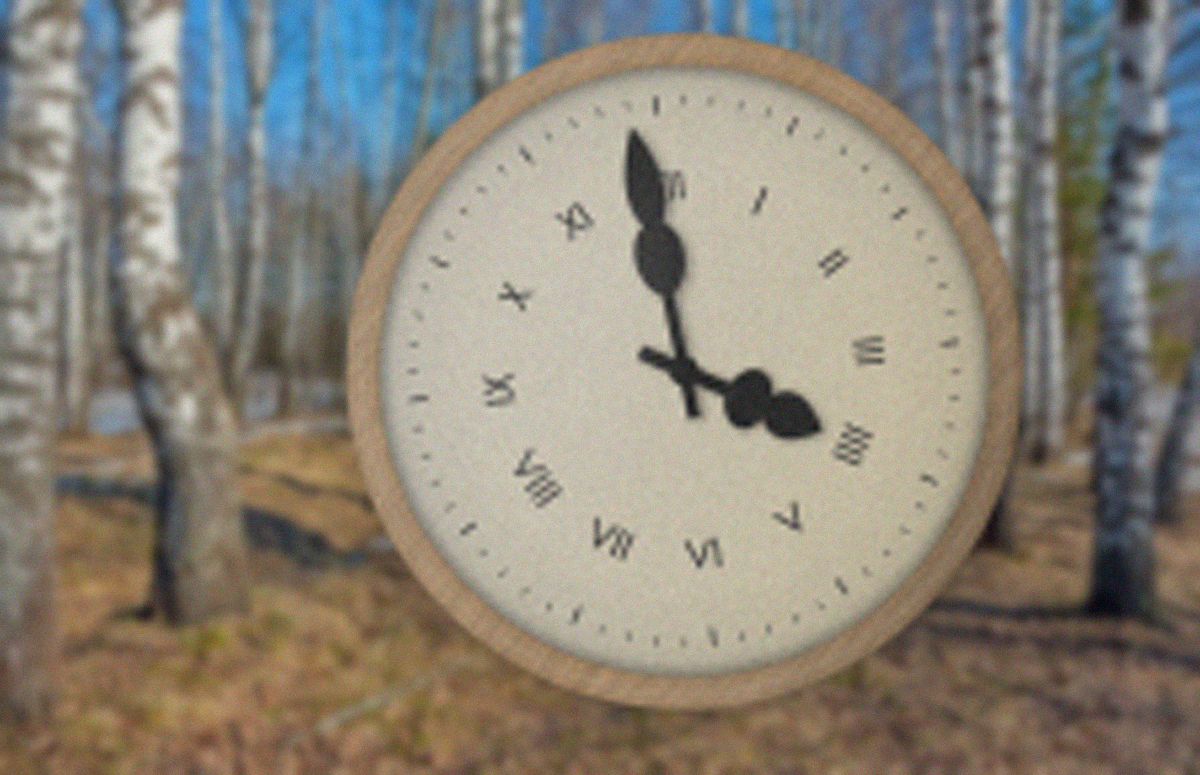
3.59
